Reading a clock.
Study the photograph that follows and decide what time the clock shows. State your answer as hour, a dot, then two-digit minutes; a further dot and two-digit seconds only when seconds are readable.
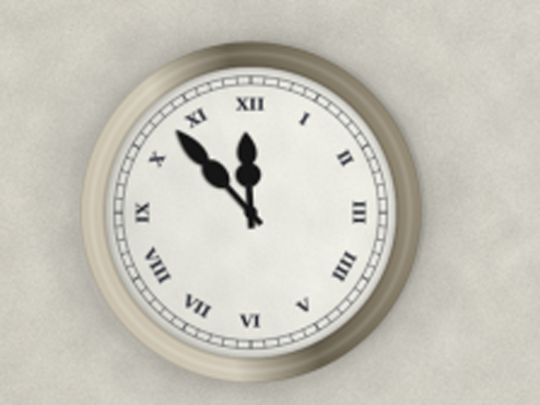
11.53
